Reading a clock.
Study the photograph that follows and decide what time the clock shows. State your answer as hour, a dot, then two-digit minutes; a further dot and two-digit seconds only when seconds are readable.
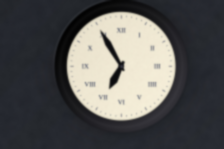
6.55
